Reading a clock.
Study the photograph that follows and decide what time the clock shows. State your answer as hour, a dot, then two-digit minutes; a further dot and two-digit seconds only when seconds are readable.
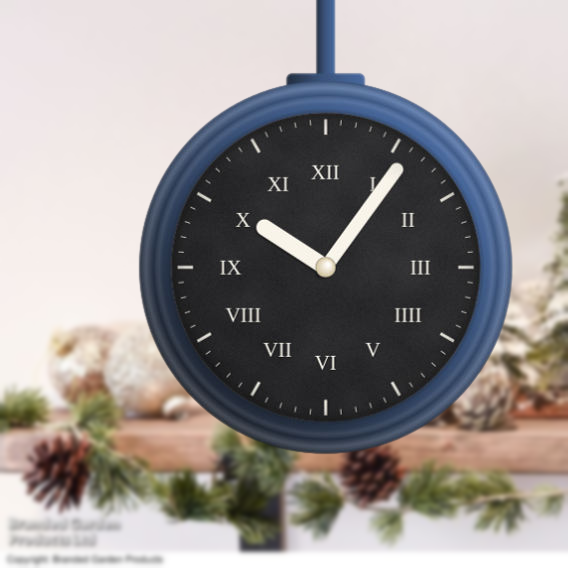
10.06
